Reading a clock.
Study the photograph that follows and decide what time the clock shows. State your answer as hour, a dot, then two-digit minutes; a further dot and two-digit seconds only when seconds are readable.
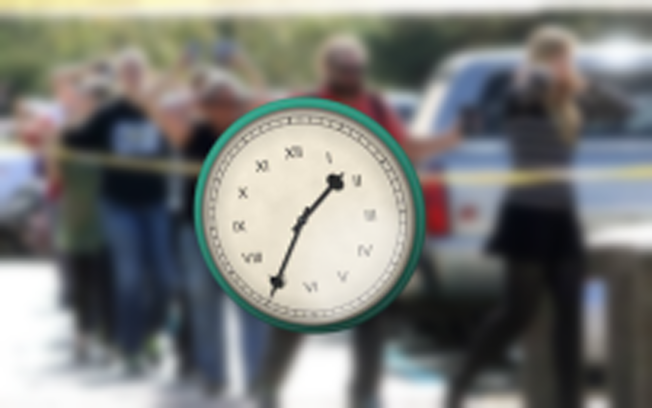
1.35
